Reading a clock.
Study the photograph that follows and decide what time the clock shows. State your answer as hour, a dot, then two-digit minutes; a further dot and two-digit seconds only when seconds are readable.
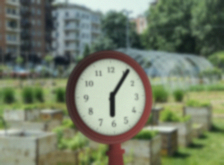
6.06
